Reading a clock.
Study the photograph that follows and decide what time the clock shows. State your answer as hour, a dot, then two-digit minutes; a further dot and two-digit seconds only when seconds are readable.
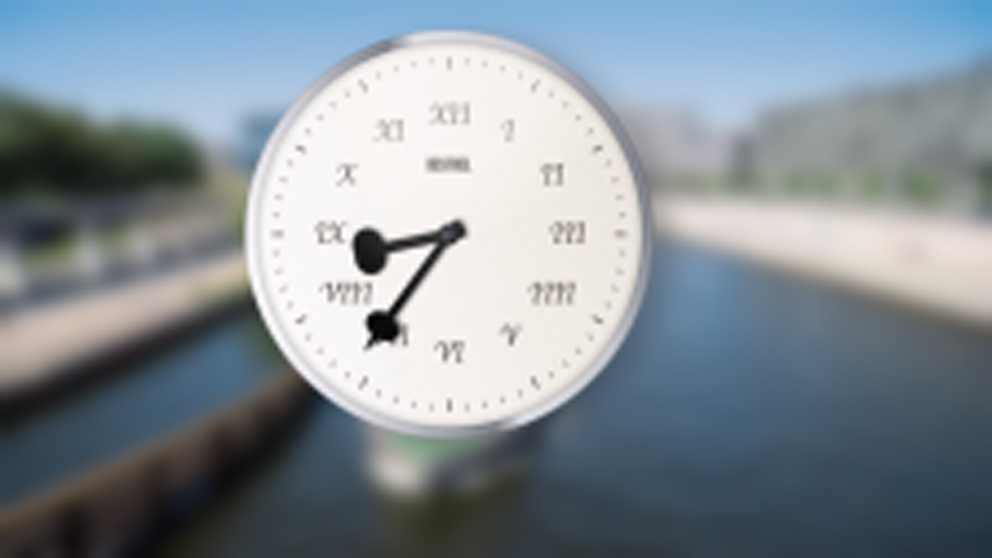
8.36
